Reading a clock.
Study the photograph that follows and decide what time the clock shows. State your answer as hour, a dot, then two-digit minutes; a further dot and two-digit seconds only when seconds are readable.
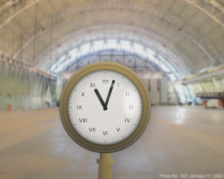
11.03
